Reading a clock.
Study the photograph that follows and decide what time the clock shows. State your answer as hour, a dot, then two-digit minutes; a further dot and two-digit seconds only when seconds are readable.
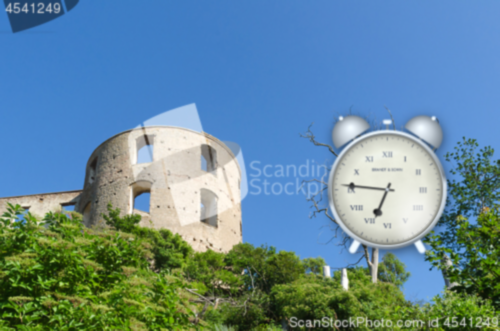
6.46
